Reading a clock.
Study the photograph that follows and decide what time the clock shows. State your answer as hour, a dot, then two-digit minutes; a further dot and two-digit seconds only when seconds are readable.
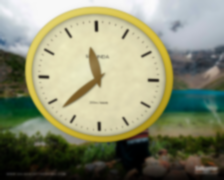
11.38
